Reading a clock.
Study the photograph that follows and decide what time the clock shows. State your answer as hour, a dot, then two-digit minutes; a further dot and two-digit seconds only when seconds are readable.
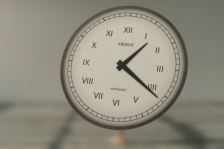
1.21
